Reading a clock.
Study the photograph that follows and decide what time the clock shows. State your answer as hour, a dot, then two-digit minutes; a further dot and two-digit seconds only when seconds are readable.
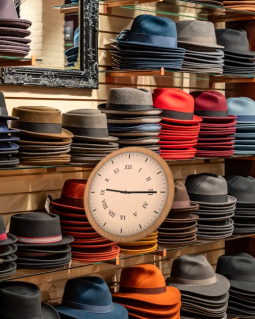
9.15
